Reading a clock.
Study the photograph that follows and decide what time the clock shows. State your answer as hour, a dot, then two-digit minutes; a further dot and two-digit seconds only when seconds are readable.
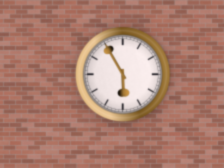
5.55
